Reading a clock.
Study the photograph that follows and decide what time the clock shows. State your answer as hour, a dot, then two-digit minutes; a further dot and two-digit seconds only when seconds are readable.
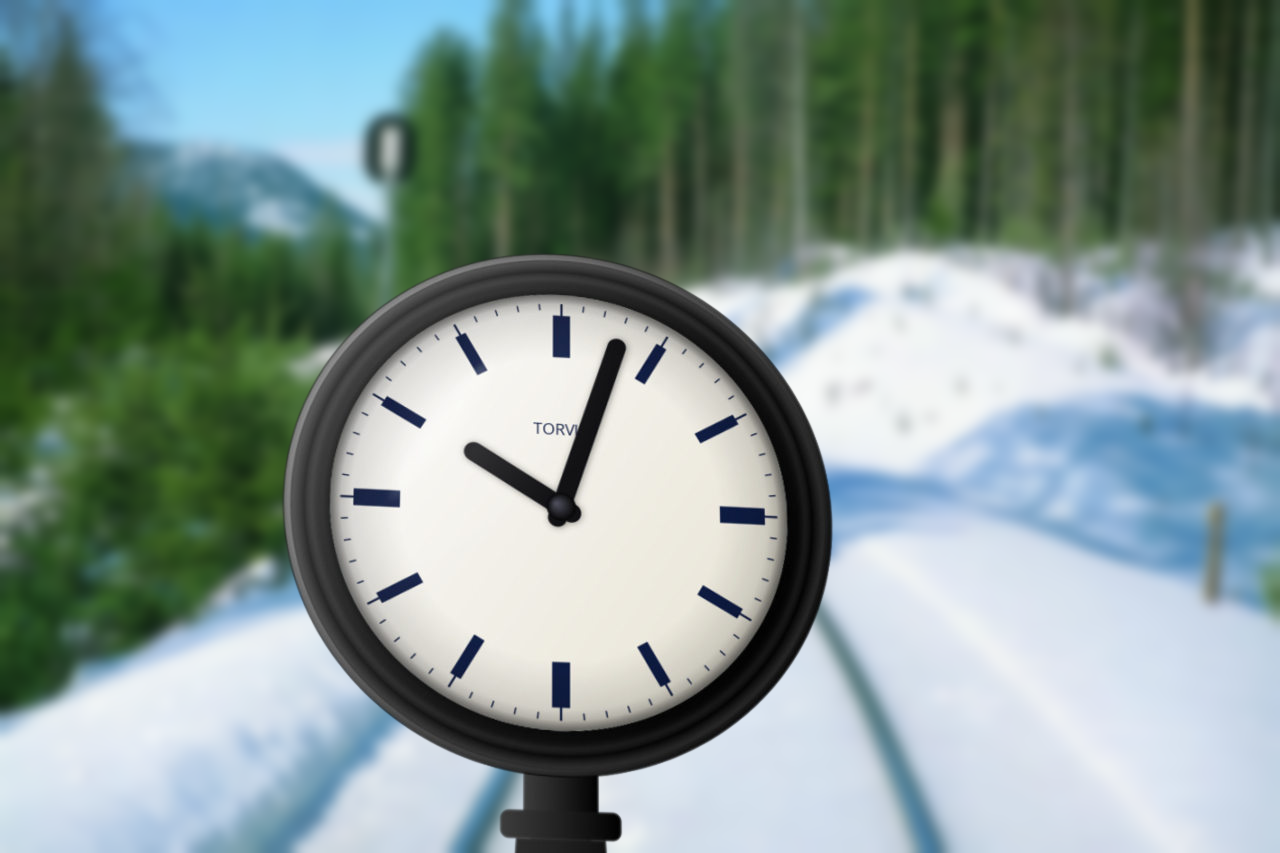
10.03
